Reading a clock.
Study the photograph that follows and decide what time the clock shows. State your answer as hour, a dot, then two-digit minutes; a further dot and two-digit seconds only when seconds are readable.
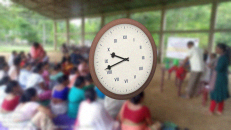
9.42
